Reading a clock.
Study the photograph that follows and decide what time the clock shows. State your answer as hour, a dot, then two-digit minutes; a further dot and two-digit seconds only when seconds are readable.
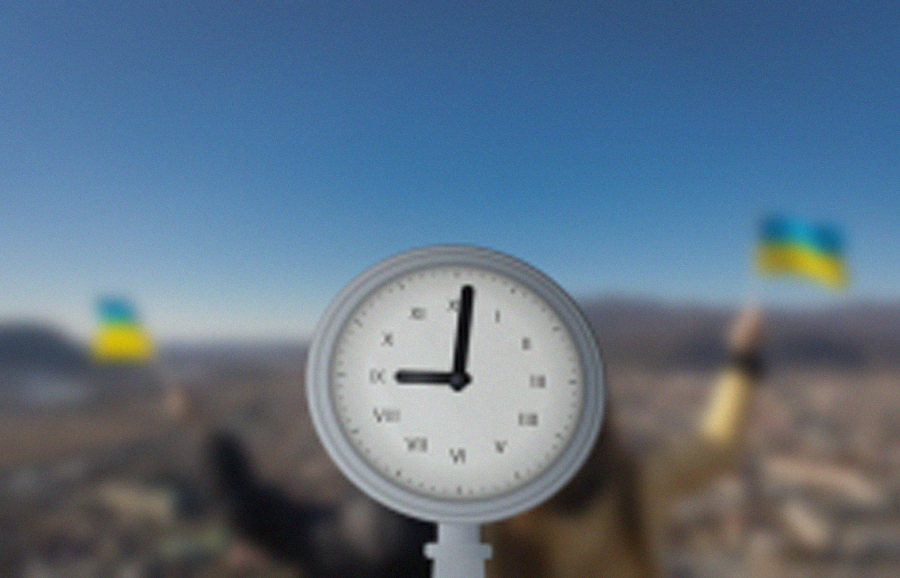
9.01
